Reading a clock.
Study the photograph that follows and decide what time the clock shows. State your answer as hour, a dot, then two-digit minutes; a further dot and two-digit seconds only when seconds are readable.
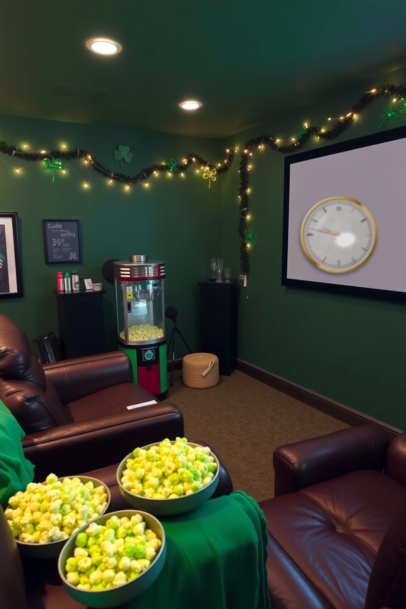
9.47
